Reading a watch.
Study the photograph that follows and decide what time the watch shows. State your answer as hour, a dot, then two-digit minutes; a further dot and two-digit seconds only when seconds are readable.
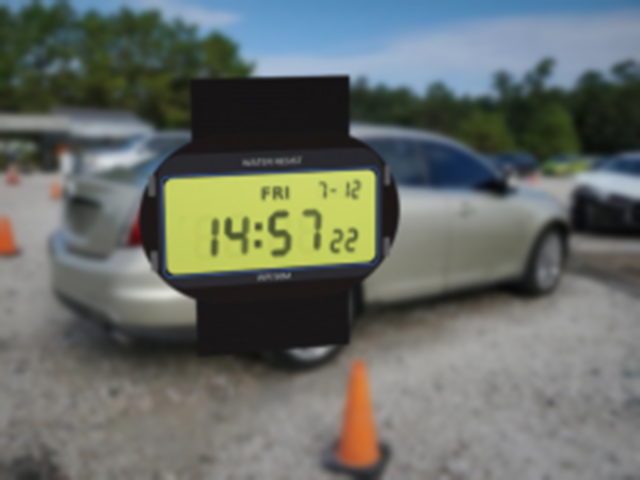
14.57.22
